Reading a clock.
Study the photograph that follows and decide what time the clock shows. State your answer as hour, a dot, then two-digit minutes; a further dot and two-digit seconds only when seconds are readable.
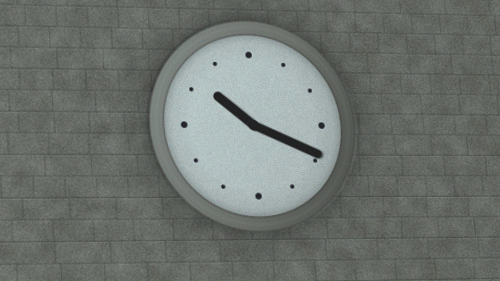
10.19
